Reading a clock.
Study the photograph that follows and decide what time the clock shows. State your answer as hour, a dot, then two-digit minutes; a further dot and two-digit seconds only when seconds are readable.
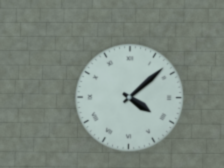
4.08
